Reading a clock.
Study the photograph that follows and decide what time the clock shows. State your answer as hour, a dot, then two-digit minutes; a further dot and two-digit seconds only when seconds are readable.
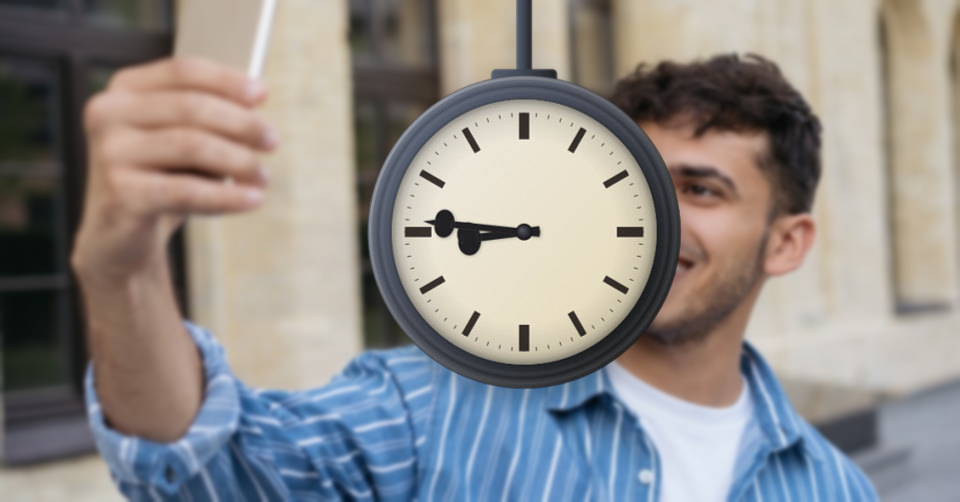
8.46
